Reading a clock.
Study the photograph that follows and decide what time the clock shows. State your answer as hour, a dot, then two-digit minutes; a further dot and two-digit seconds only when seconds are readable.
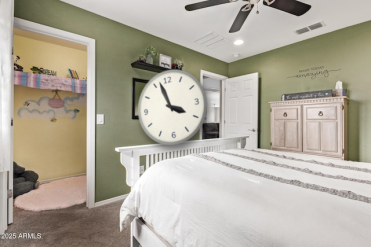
3.57
